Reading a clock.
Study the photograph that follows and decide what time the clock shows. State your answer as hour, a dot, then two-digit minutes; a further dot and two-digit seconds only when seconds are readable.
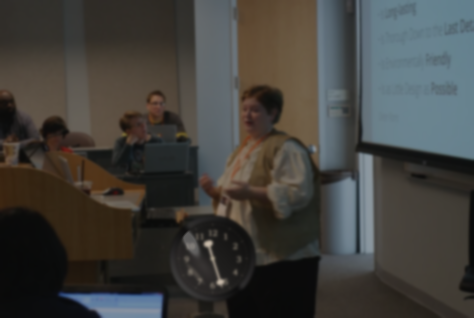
11.27
